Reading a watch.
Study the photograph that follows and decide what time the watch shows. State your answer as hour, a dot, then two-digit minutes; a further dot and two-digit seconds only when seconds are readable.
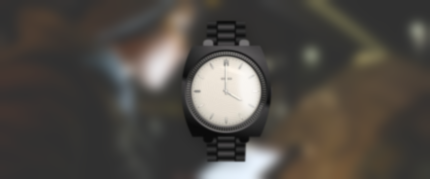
4.00
